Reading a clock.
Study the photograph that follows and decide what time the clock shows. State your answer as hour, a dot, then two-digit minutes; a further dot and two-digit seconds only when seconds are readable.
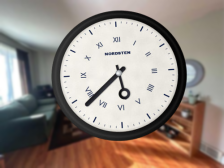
5.38
